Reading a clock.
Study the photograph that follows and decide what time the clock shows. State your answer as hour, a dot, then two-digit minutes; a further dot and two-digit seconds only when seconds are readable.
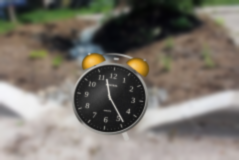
11.24
